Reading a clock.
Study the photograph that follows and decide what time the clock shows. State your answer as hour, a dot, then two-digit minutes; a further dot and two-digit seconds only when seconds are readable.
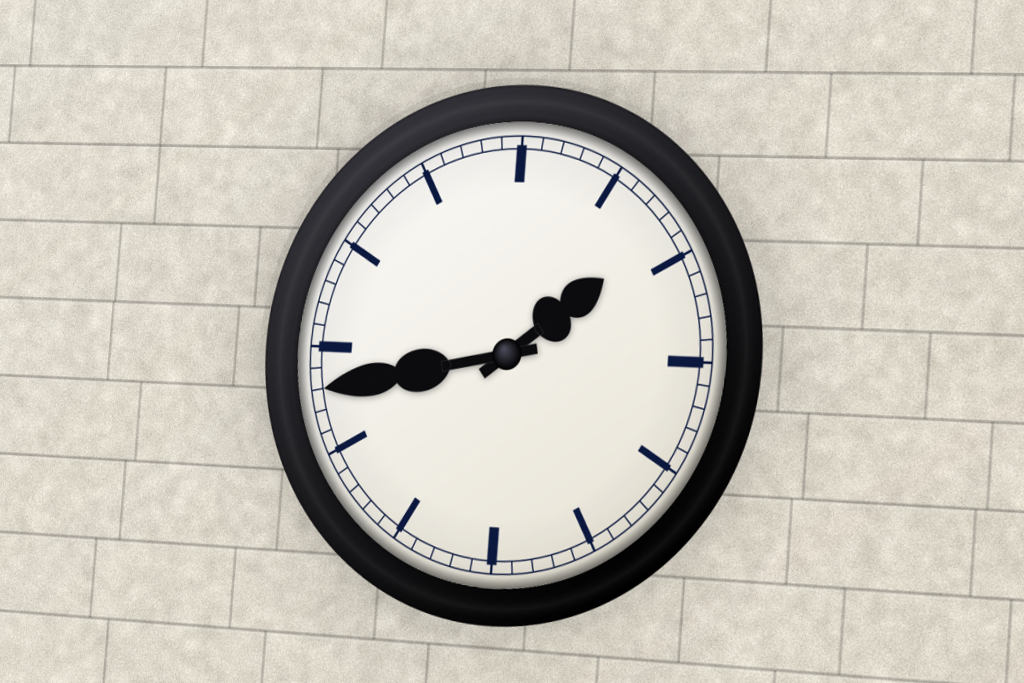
1.43
